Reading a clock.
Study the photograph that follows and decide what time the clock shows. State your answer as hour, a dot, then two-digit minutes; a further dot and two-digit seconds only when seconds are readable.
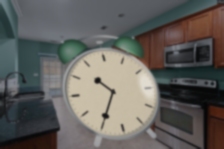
10.35
